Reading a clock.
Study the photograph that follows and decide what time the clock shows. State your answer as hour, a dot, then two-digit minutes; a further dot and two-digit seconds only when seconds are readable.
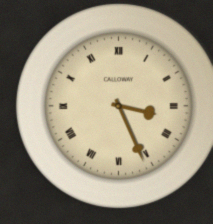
3.26
